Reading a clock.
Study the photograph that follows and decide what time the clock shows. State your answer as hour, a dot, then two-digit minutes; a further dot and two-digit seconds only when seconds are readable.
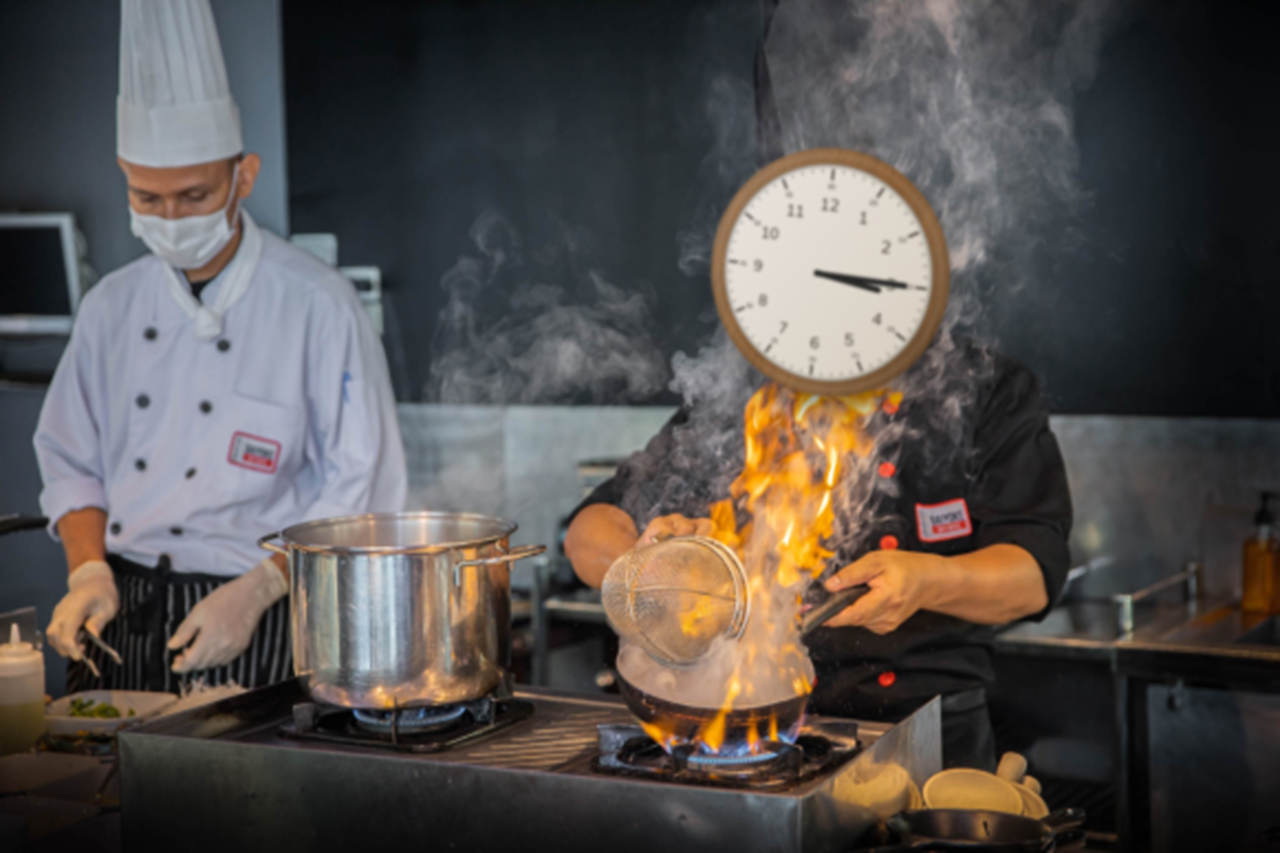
3.15
